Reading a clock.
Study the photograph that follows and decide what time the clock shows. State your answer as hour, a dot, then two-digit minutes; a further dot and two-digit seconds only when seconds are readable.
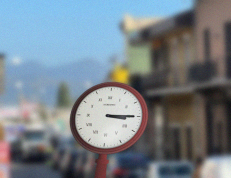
3.15
